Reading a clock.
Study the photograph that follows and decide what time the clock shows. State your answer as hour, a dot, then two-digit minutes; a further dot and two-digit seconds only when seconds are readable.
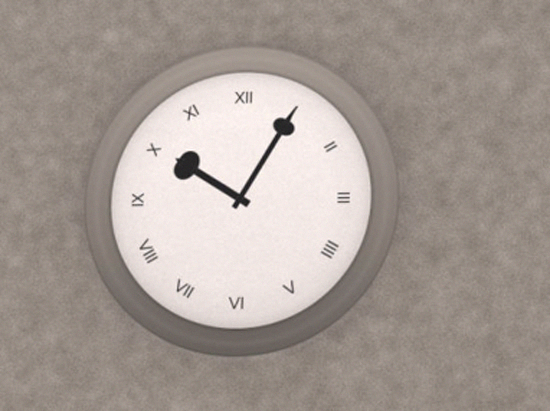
10.05
